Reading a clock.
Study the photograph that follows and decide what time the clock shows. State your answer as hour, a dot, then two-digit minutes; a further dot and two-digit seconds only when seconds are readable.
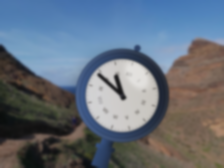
10.49
